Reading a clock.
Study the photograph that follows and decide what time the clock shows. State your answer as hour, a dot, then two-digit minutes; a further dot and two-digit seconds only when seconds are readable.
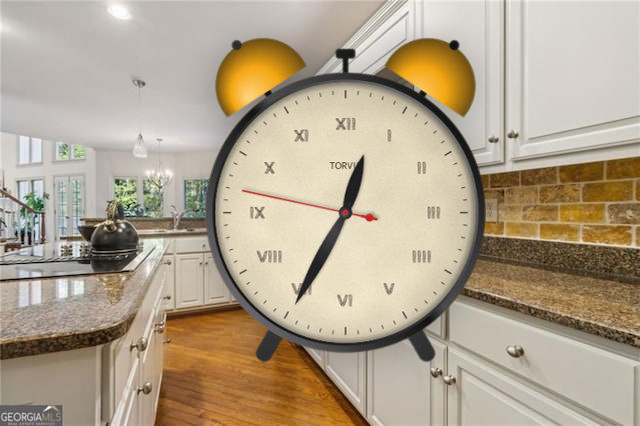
12.34.47
